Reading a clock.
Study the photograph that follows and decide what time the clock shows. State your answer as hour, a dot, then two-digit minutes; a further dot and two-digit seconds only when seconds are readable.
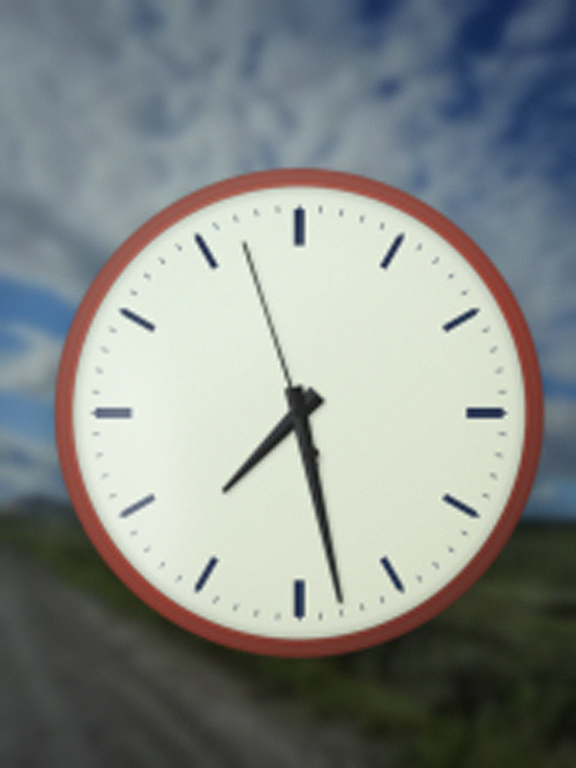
7.27.57
